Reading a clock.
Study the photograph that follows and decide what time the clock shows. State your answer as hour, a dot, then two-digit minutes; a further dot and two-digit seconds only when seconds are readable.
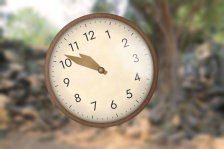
10.52
